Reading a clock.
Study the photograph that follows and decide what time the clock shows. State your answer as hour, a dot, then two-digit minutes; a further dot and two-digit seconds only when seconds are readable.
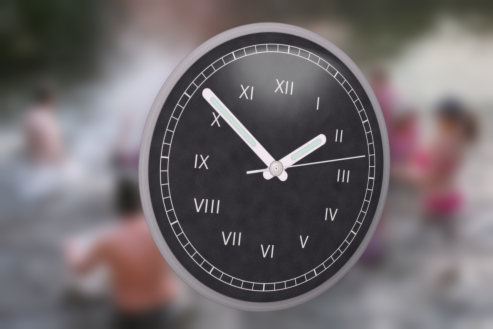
1.51.13
